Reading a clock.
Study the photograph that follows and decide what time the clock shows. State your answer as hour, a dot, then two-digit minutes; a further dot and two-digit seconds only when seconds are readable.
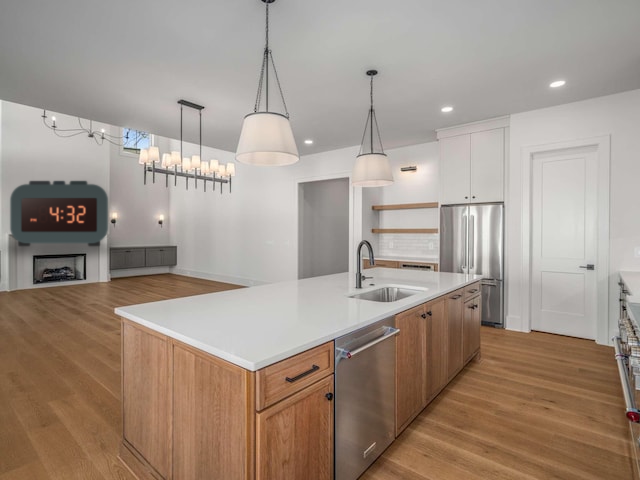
4.32
